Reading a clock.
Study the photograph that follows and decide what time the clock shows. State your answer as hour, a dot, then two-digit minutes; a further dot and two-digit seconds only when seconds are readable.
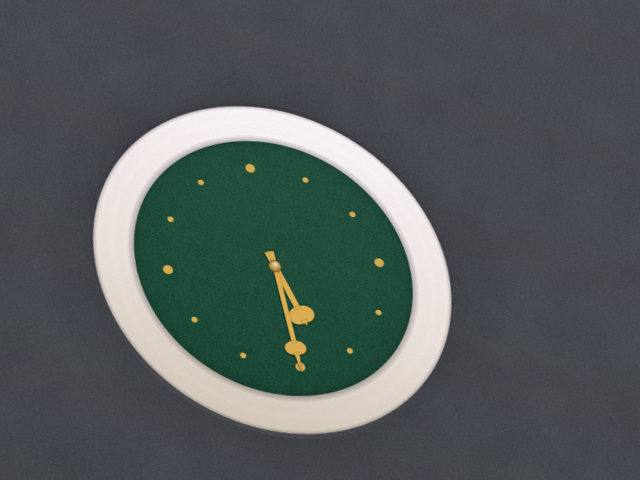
5.30
